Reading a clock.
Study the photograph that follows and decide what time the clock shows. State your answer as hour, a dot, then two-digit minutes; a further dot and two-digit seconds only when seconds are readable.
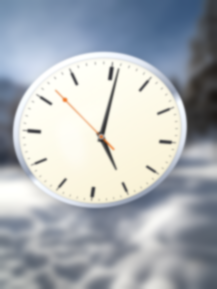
5.00.52
